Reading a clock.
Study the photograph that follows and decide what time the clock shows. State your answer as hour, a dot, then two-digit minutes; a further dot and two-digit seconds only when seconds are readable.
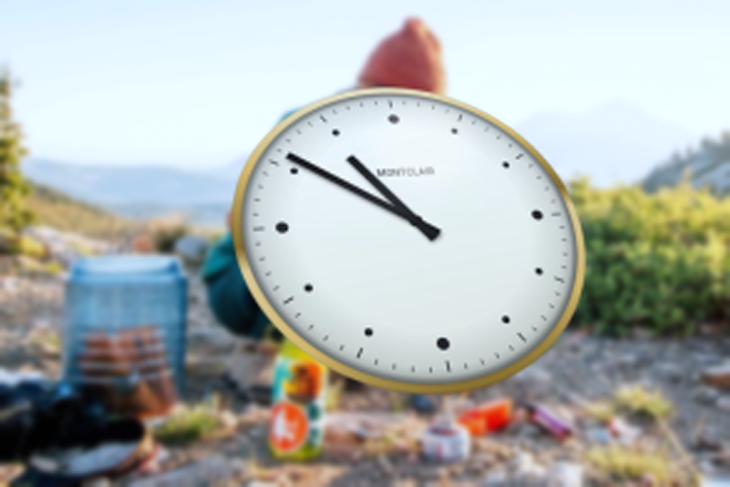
10.51
